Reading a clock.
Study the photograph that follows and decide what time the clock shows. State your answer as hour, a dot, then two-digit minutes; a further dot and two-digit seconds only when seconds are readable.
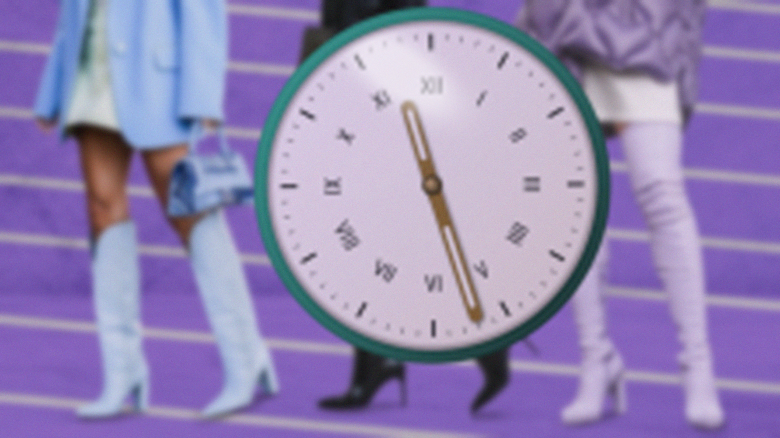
11.27
